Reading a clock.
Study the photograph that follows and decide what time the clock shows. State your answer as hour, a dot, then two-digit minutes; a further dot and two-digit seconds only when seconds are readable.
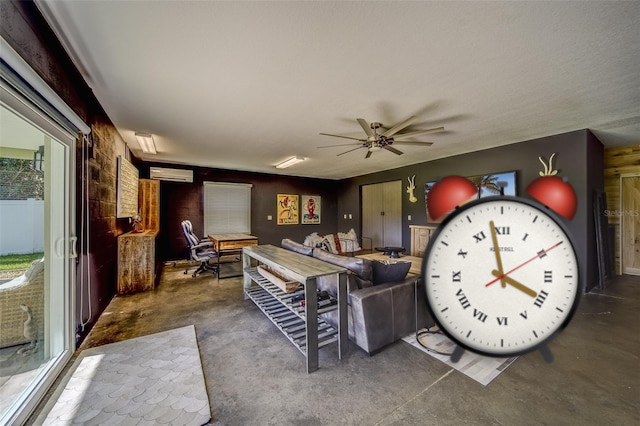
3.58.10
